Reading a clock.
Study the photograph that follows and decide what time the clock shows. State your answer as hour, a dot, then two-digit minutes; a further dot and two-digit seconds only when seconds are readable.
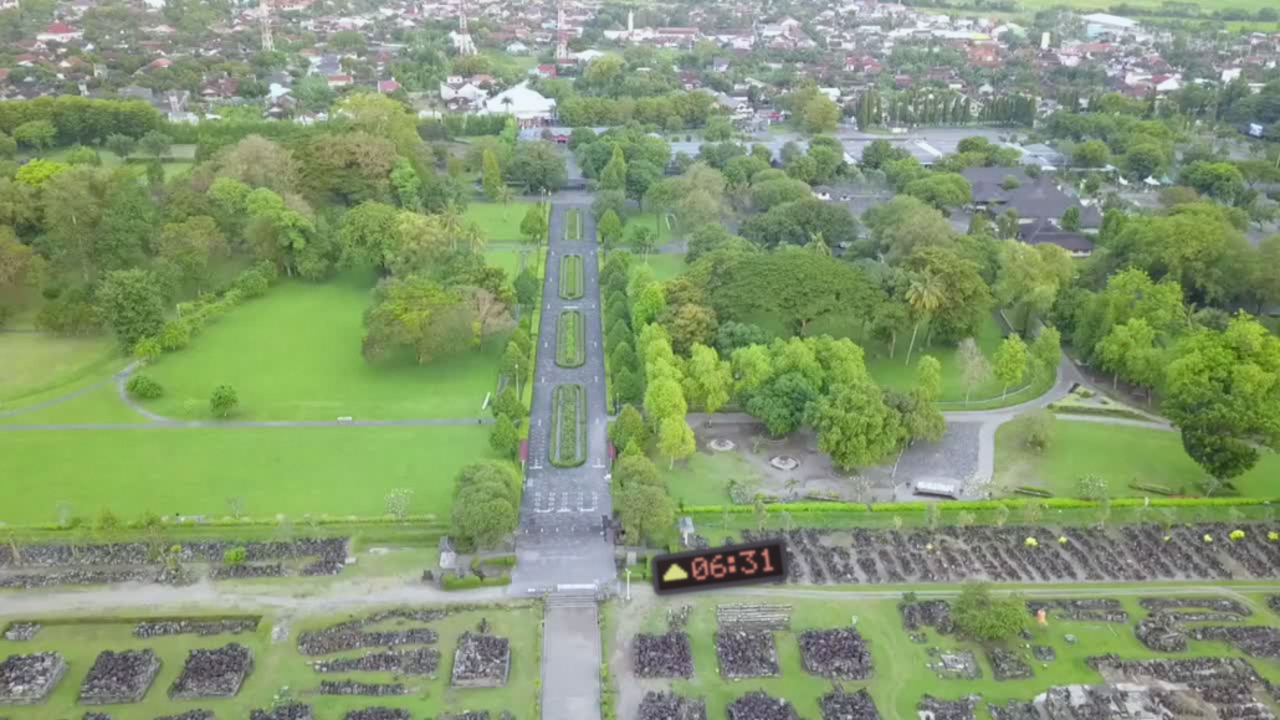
6.31
